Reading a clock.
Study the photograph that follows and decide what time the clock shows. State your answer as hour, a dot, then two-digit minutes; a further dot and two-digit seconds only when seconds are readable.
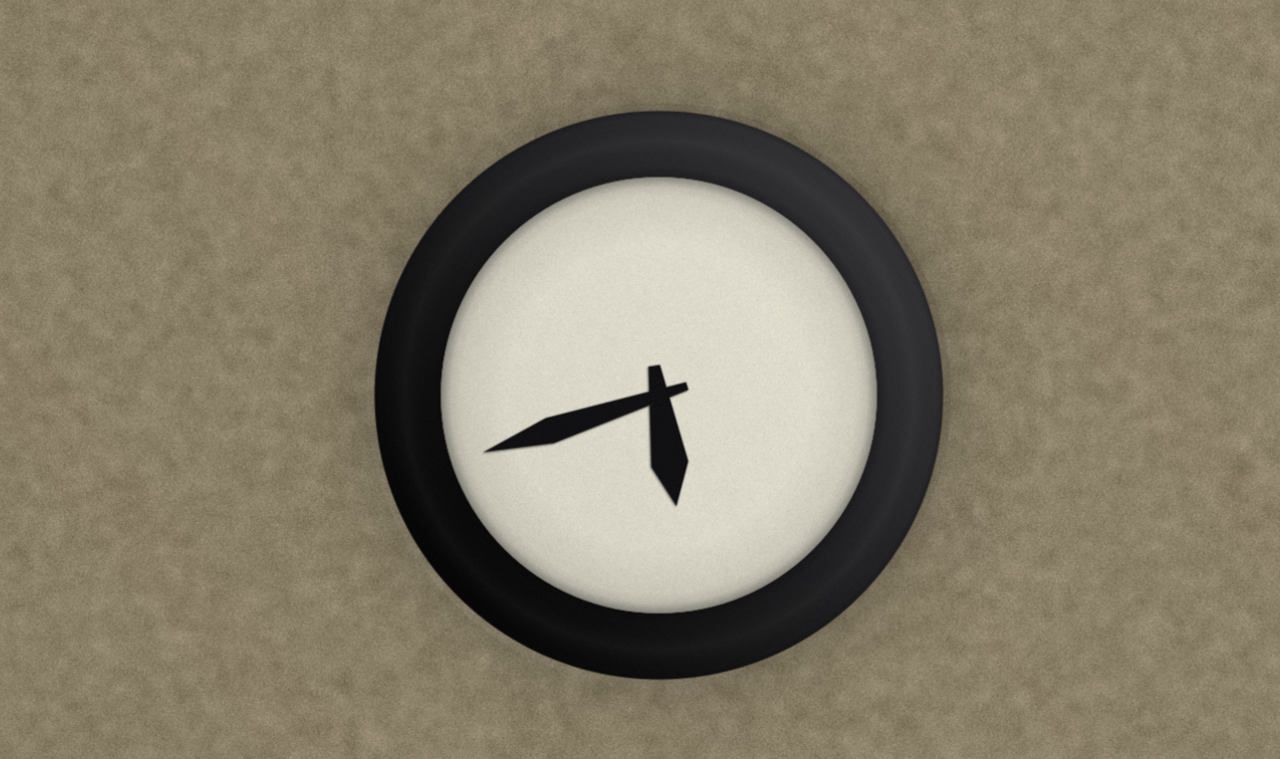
5.42
